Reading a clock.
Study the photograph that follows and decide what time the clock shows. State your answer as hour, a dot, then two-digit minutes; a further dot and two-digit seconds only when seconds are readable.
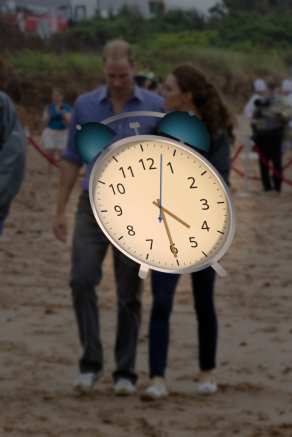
4.30.03
